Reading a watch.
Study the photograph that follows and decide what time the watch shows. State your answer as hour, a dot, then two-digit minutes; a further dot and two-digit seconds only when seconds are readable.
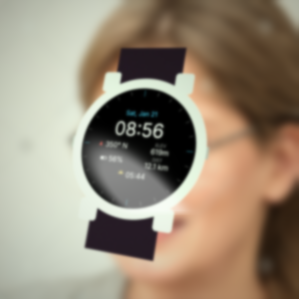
8.56
